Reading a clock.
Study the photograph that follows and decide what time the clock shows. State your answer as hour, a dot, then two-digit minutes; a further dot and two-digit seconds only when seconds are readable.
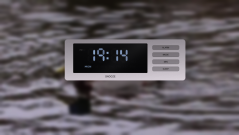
19.14
